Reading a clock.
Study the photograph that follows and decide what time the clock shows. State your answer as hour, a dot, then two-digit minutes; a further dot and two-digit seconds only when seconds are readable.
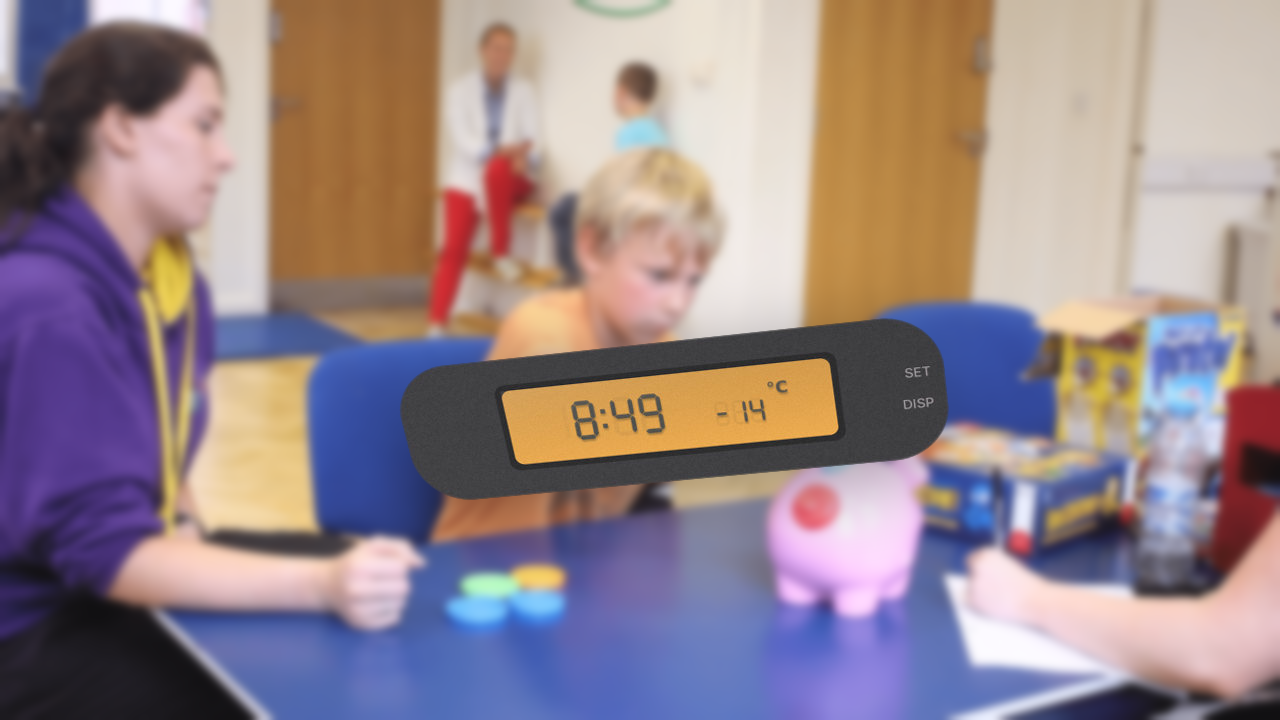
8.49
